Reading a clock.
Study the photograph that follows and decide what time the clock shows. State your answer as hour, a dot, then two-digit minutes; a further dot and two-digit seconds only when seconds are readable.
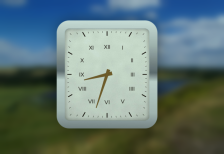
8.33
